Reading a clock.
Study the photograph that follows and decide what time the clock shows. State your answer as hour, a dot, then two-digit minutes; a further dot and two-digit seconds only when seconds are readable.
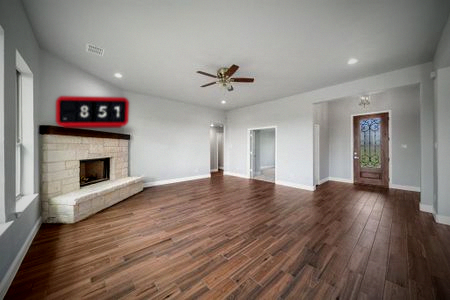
8.51
